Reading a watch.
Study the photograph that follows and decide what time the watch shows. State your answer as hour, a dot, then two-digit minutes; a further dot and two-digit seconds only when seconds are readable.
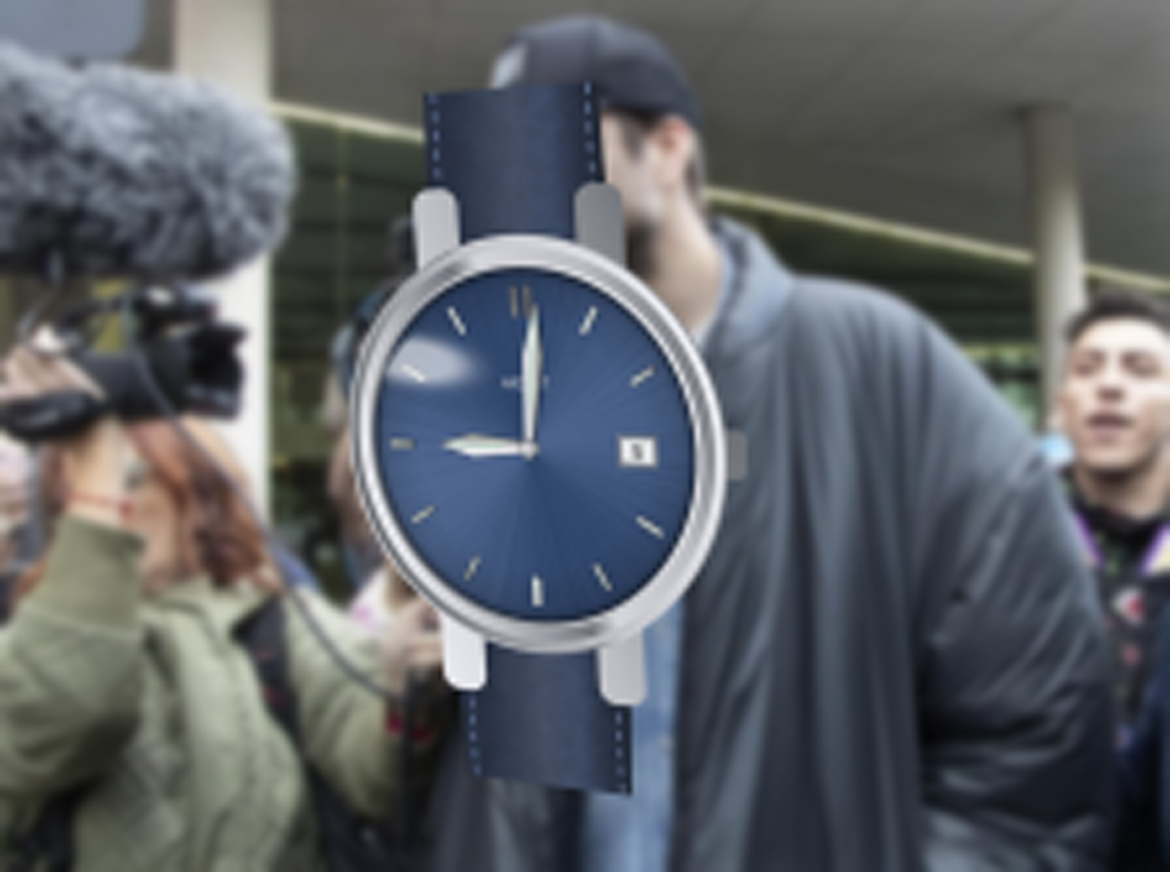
9.01
